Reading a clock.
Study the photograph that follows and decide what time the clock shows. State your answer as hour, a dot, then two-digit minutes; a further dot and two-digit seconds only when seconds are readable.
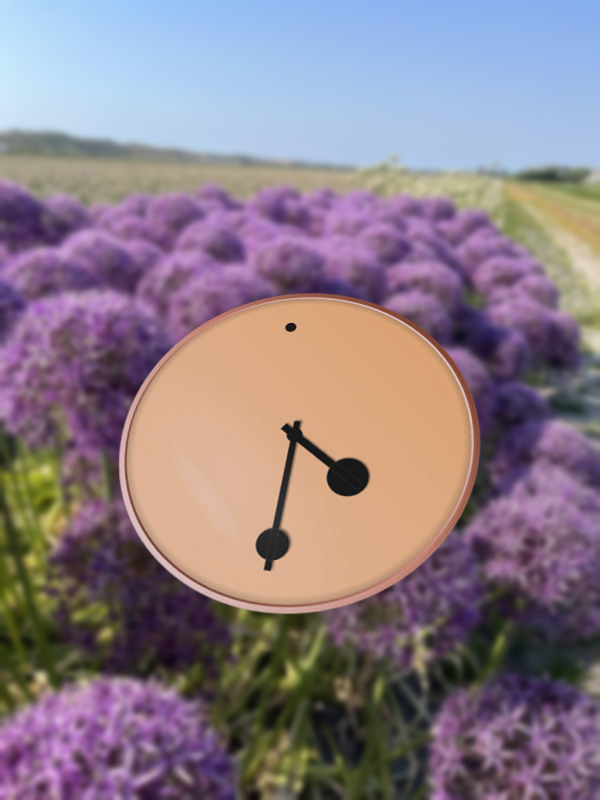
4.32
